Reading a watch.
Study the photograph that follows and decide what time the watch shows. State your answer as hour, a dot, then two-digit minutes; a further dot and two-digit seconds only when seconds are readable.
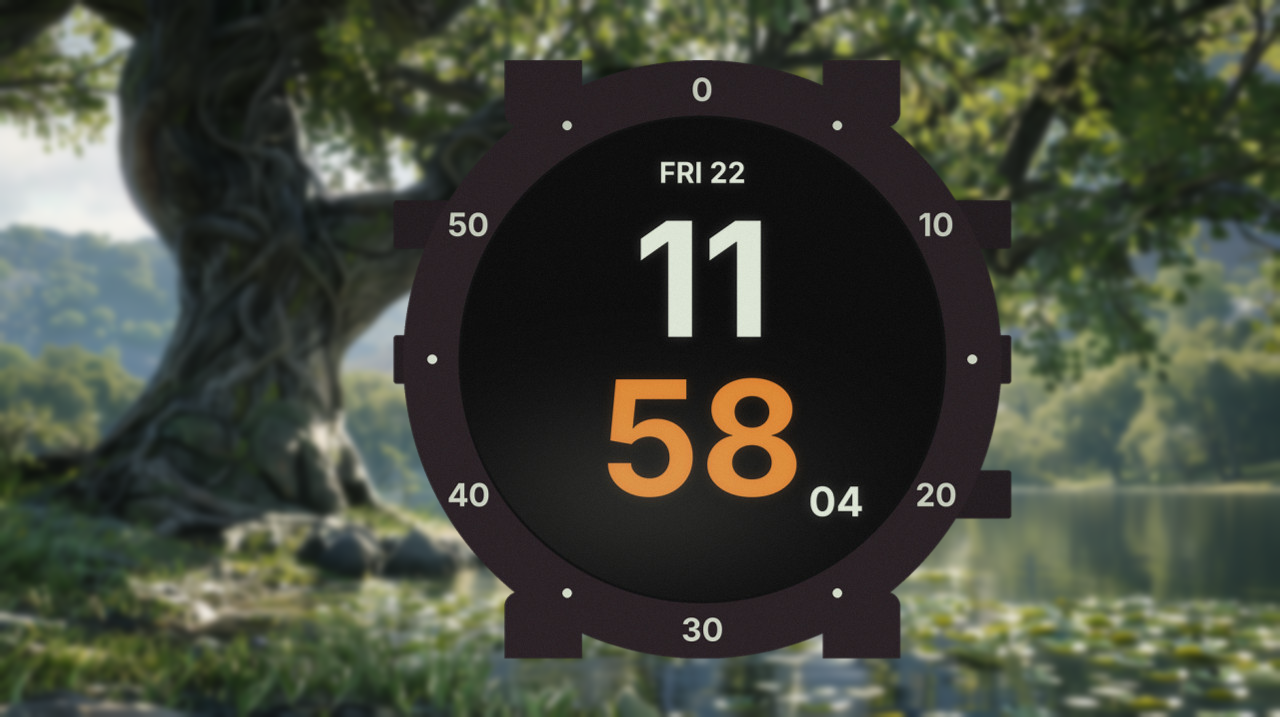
11.58.04
